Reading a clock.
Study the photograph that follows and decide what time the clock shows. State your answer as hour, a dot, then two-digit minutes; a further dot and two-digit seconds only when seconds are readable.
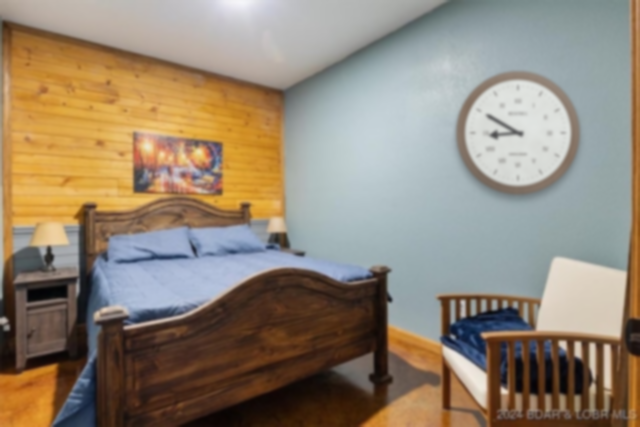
8.50
